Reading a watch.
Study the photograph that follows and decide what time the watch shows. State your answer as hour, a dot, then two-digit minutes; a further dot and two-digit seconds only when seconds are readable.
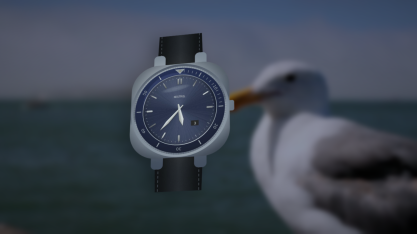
5.37
